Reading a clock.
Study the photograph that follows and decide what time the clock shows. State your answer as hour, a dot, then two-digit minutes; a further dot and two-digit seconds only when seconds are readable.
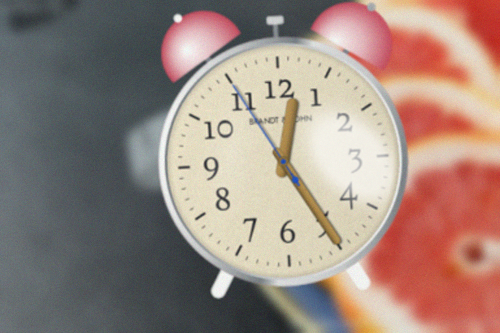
12.24.55
